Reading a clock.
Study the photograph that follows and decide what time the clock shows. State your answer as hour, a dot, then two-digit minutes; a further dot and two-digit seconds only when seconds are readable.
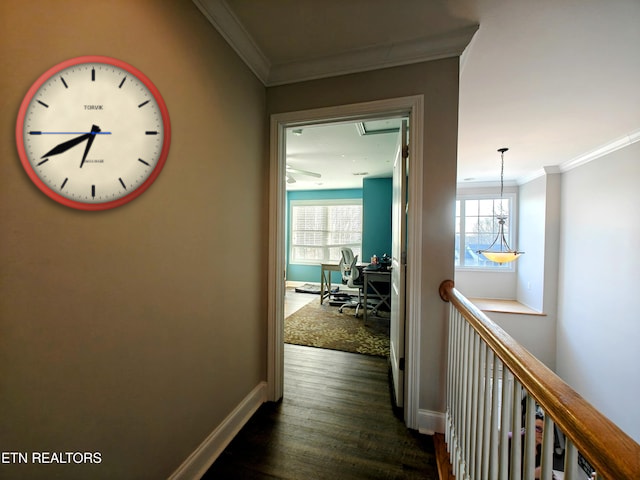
6.40.45
